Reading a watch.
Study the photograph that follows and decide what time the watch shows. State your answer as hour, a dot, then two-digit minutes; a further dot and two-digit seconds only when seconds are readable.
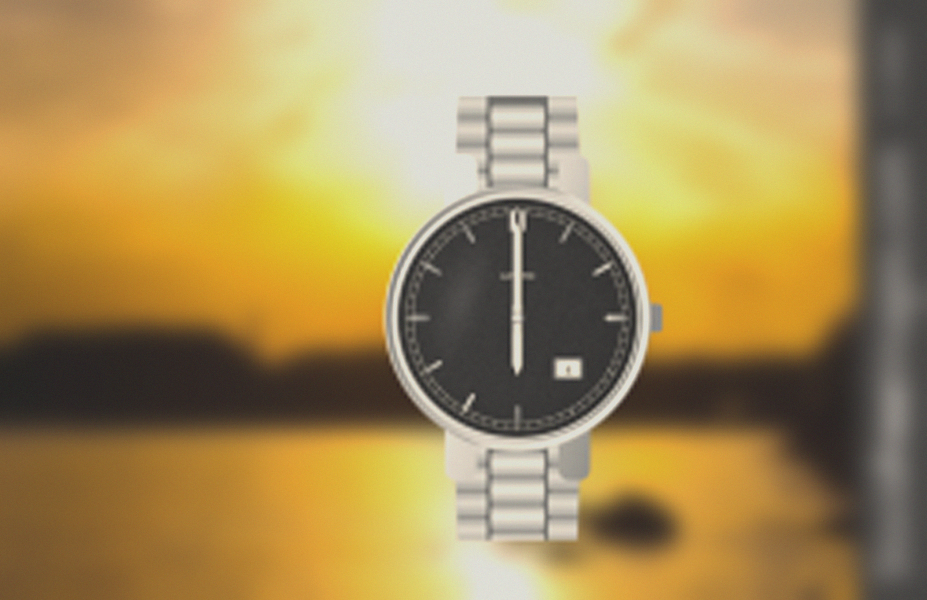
6.00
